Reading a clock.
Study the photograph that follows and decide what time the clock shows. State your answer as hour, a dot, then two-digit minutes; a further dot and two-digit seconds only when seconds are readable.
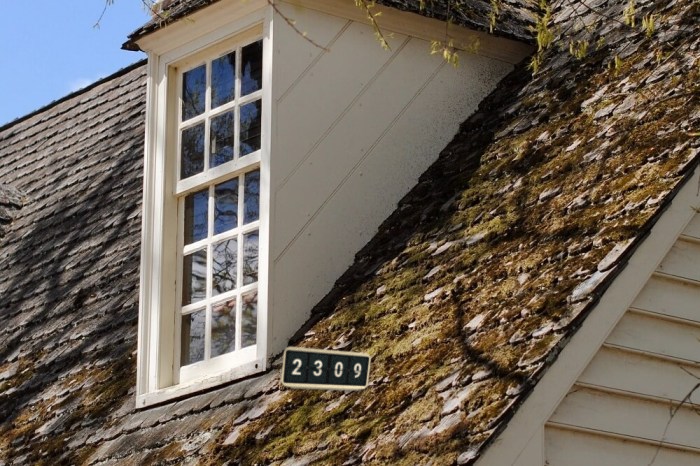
23.09
